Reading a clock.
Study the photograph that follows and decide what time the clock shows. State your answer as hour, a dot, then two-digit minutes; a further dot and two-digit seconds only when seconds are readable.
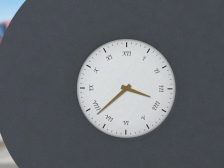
3.38
